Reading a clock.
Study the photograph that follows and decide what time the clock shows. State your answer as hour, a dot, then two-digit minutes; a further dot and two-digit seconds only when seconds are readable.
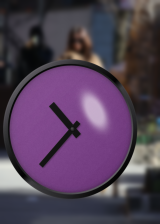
10.37
